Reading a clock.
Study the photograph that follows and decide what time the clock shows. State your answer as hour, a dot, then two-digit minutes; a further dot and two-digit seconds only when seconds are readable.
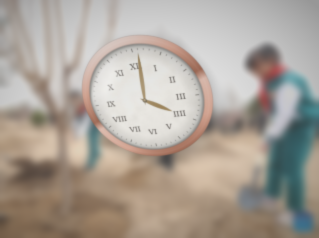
4.01
